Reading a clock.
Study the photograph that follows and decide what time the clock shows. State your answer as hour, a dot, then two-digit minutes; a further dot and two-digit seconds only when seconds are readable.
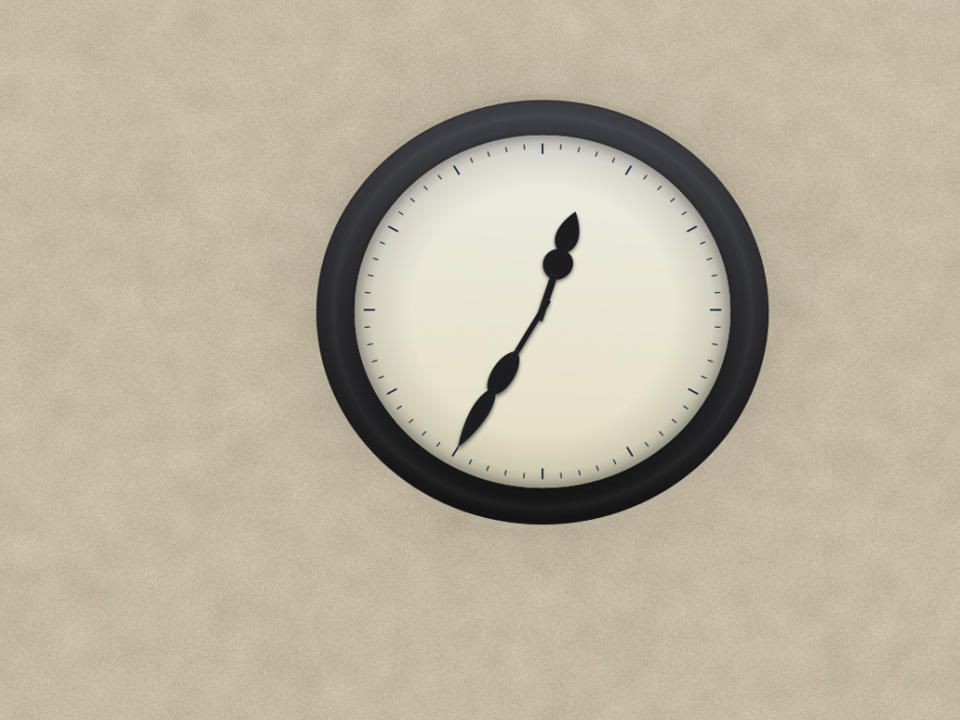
12.35
